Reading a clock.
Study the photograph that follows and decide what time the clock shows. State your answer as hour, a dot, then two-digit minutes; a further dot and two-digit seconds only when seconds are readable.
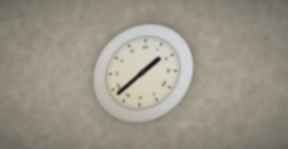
1.38
